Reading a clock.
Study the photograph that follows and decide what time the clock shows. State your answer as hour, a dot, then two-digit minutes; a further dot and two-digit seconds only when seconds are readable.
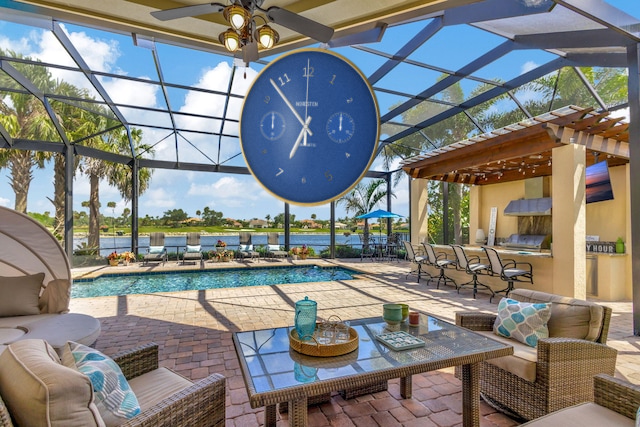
6.53
